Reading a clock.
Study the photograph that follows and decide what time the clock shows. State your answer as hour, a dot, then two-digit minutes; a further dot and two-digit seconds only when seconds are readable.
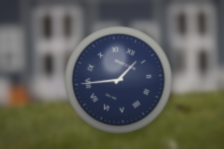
12.40
